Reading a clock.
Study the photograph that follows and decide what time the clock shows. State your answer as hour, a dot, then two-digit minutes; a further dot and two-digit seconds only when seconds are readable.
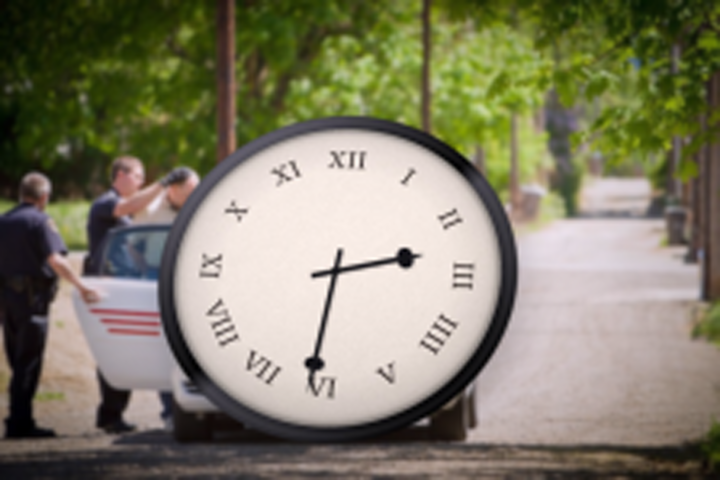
2.31
